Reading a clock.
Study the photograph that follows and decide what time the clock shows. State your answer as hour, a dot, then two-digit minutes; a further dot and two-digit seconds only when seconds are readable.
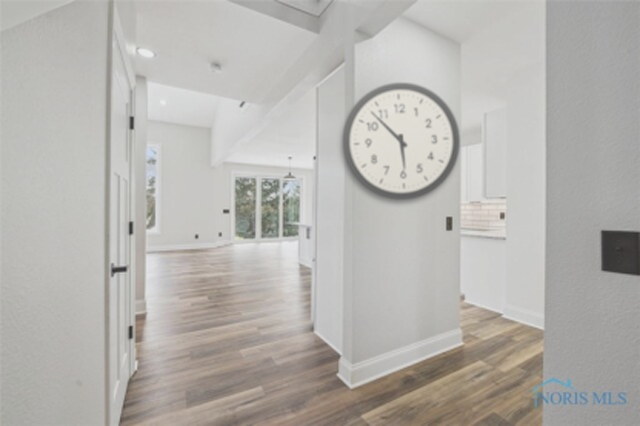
5.53
